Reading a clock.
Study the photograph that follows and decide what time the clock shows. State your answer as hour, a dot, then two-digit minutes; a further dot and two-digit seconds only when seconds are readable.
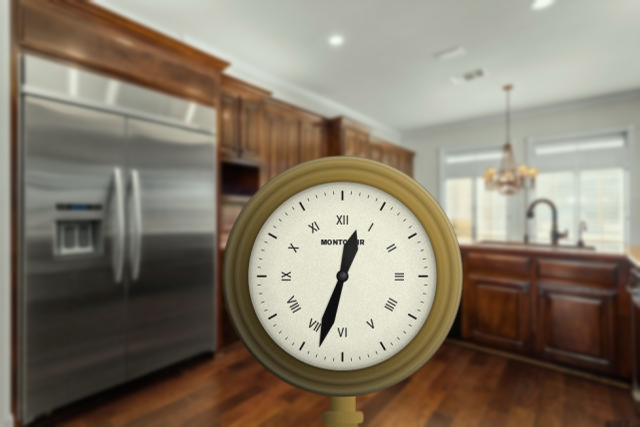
12.33
